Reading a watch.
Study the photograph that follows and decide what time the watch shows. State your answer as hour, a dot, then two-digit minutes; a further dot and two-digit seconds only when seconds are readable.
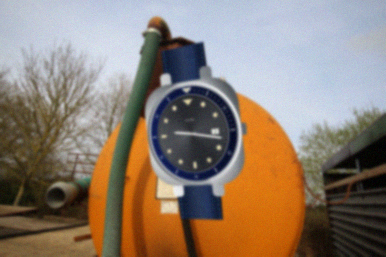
9.17
